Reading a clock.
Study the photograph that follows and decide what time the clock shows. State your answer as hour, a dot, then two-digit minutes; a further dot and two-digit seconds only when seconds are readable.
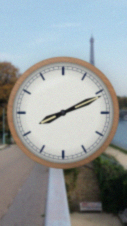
8.11
